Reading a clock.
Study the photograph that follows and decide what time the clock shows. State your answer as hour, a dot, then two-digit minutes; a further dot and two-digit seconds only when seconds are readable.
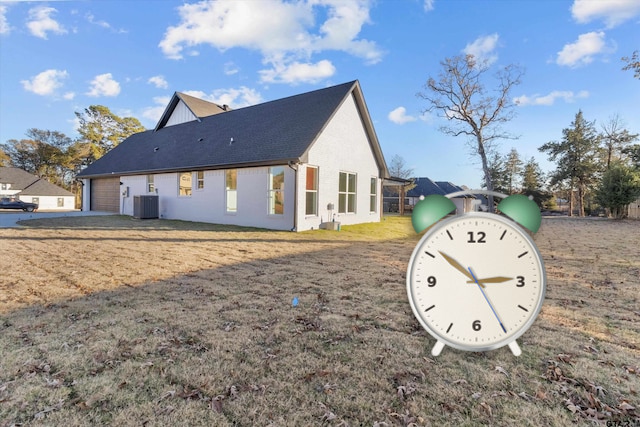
2.51.25
